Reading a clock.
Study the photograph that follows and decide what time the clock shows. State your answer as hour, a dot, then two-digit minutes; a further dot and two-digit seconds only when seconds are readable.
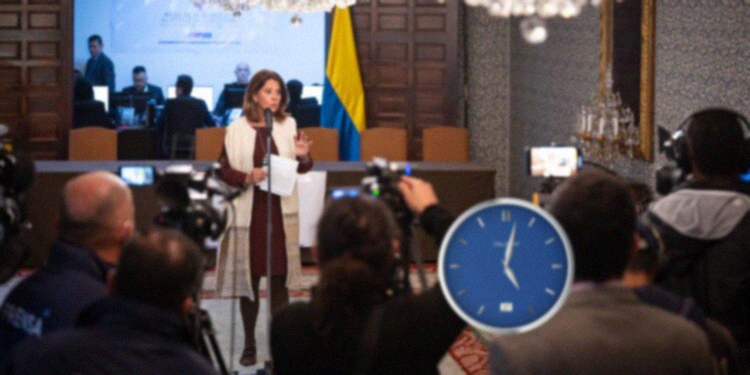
5.02
